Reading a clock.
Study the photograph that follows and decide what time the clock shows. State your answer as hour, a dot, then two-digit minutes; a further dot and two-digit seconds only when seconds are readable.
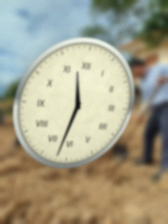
11.32
